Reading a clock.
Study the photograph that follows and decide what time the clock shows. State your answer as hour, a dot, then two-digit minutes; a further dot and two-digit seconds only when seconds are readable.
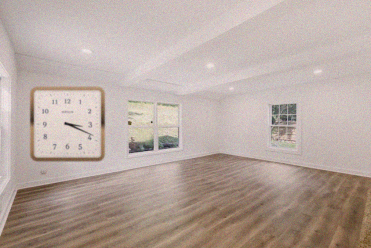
3.19
